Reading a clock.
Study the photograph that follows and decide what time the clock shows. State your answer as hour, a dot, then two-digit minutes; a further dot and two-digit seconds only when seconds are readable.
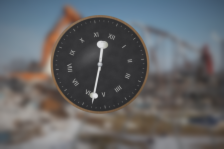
11.28
